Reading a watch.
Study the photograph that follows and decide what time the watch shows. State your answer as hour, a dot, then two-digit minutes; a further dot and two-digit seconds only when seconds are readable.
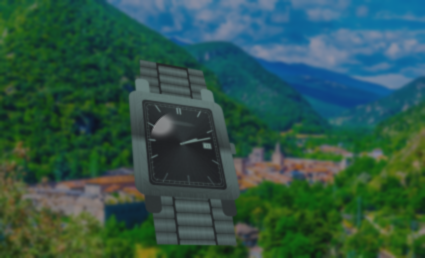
2.12
